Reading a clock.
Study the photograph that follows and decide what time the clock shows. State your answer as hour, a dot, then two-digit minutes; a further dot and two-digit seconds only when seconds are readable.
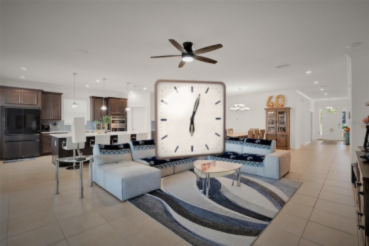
6.03
